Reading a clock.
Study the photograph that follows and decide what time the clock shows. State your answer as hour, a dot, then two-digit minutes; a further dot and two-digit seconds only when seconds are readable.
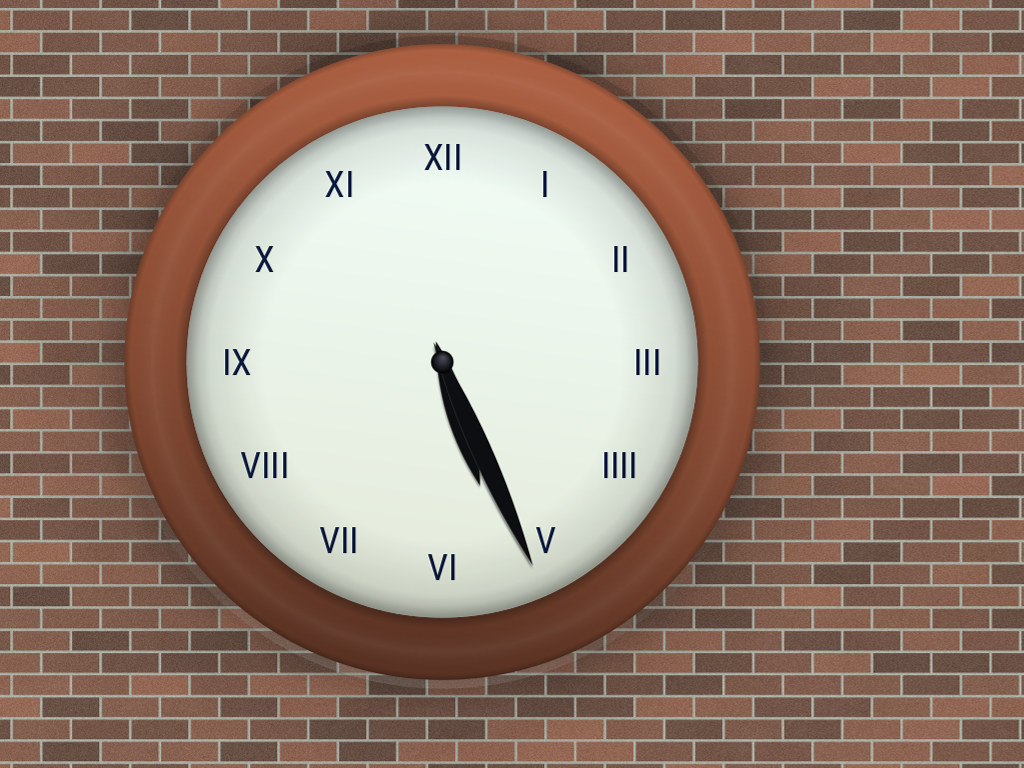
5.26
